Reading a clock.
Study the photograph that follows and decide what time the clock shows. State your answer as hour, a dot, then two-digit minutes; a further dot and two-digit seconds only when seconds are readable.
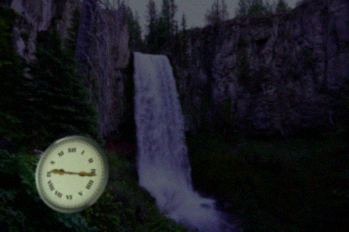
9.16
